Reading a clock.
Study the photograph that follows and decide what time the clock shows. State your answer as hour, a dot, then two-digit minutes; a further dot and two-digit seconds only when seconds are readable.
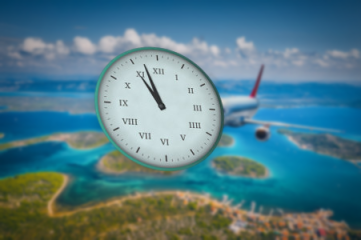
10.57
